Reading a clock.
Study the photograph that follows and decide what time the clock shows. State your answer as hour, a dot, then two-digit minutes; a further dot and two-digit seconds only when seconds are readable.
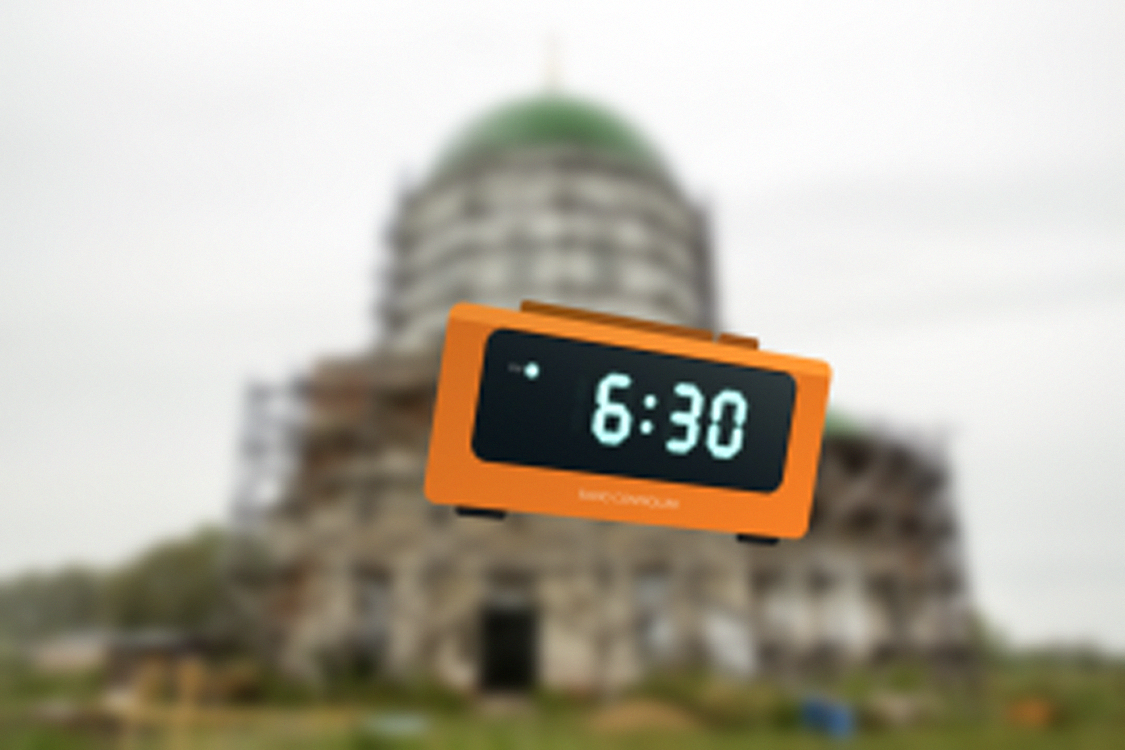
6.30
